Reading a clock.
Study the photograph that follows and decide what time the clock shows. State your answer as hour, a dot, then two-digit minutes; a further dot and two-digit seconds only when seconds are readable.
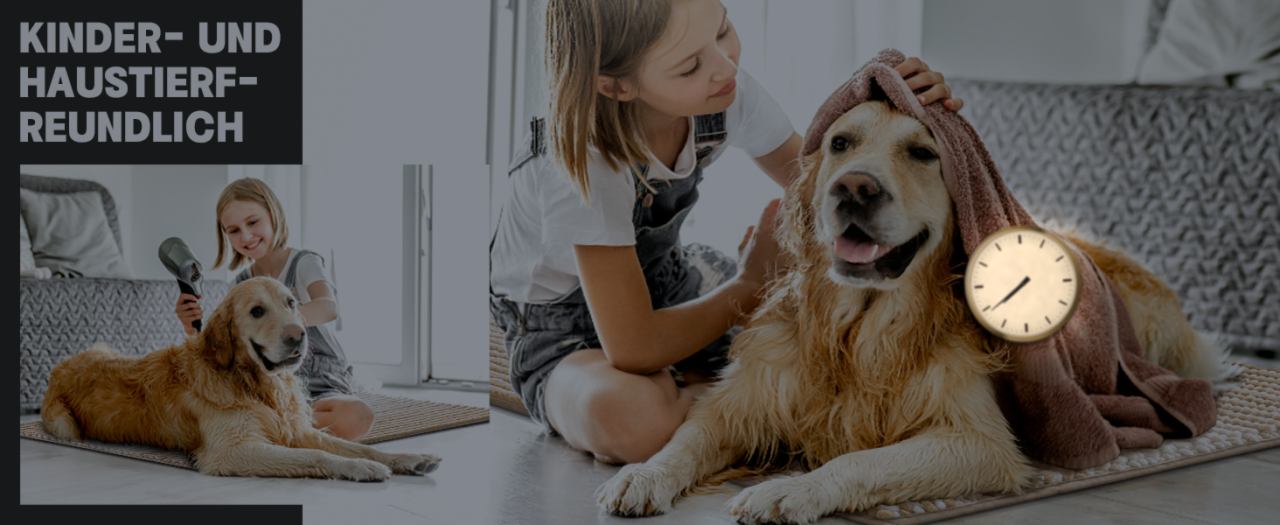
7.39
